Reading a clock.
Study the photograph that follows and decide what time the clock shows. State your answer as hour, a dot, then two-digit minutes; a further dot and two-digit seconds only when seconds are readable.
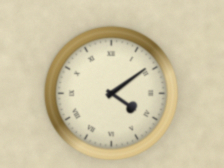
4.09
